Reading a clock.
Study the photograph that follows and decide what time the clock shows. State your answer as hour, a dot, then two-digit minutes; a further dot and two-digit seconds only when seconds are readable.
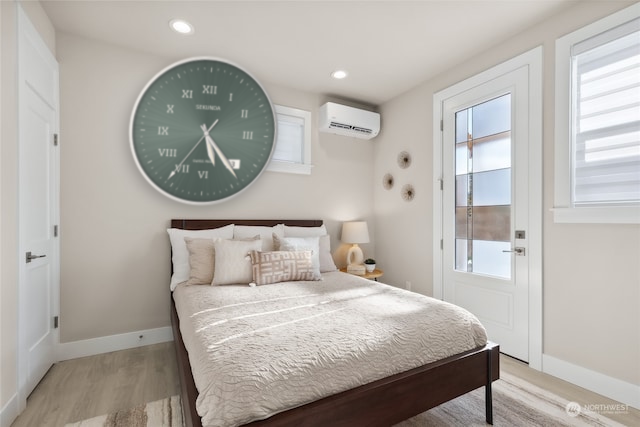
5.23.36
